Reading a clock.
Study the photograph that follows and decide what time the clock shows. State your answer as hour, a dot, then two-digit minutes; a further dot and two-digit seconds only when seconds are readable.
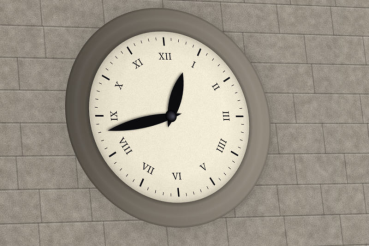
12.43
